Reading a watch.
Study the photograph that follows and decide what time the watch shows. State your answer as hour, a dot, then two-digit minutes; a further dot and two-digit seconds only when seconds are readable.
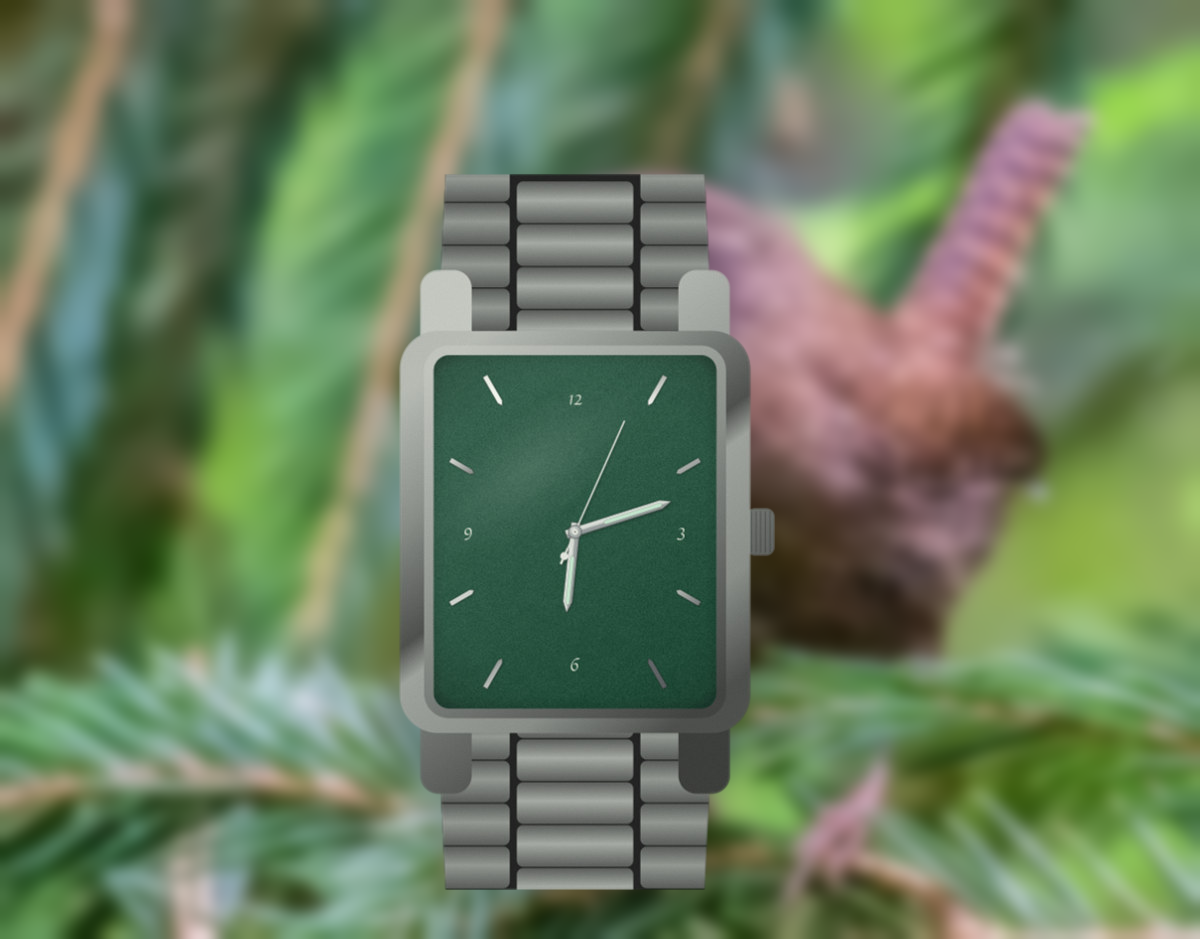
6.12.04
